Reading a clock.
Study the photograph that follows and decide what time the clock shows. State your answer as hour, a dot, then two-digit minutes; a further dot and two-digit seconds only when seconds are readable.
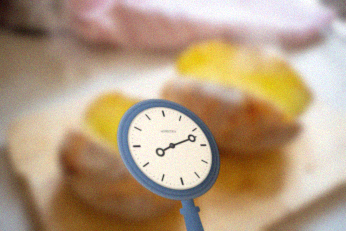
8.12
